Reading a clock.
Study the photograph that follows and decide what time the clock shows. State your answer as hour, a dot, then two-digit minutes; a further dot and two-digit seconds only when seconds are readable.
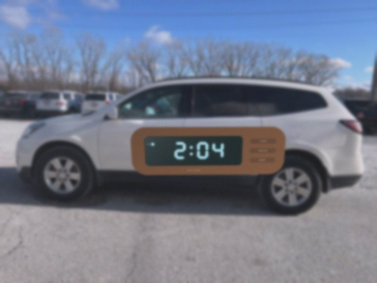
2.04
